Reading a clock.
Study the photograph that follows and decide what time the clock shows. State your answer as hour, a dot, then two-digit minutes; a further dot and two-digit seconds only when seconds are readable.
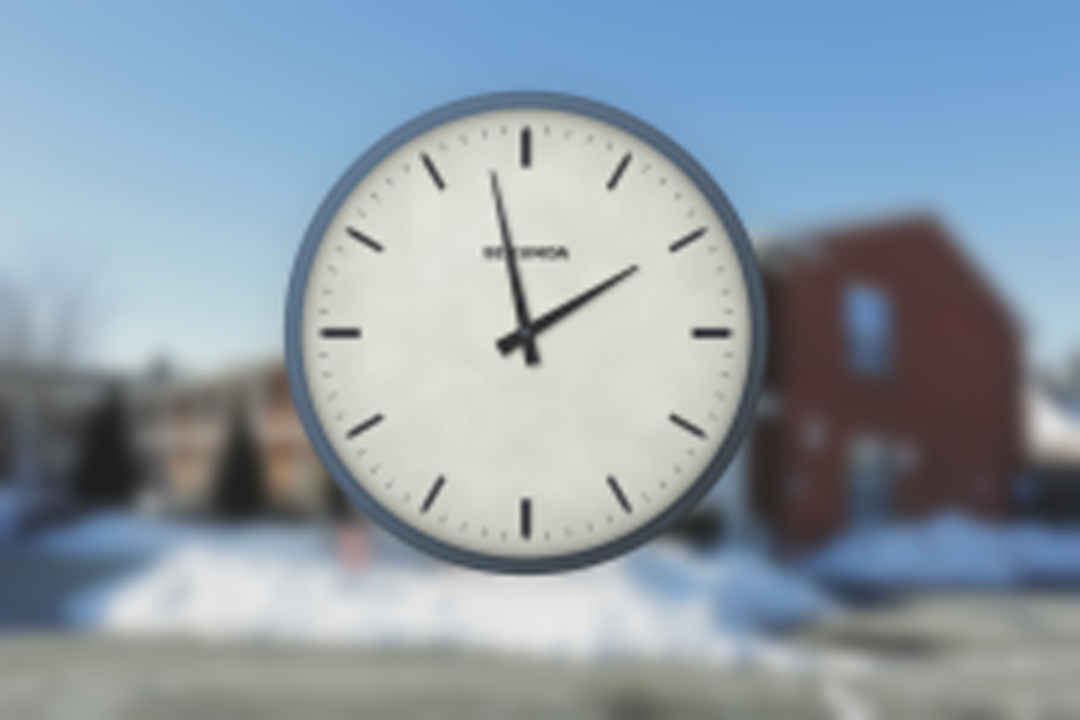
1.58
